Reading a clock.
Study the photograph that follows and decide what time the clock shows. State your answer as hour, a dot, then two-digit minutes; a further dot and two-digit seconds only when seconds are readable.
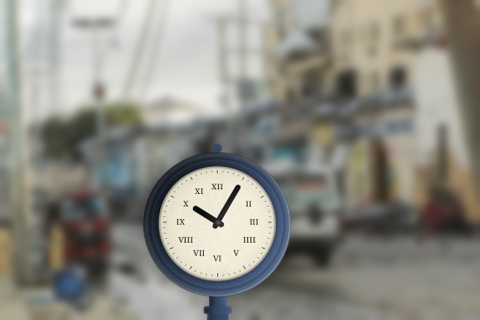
10.05
